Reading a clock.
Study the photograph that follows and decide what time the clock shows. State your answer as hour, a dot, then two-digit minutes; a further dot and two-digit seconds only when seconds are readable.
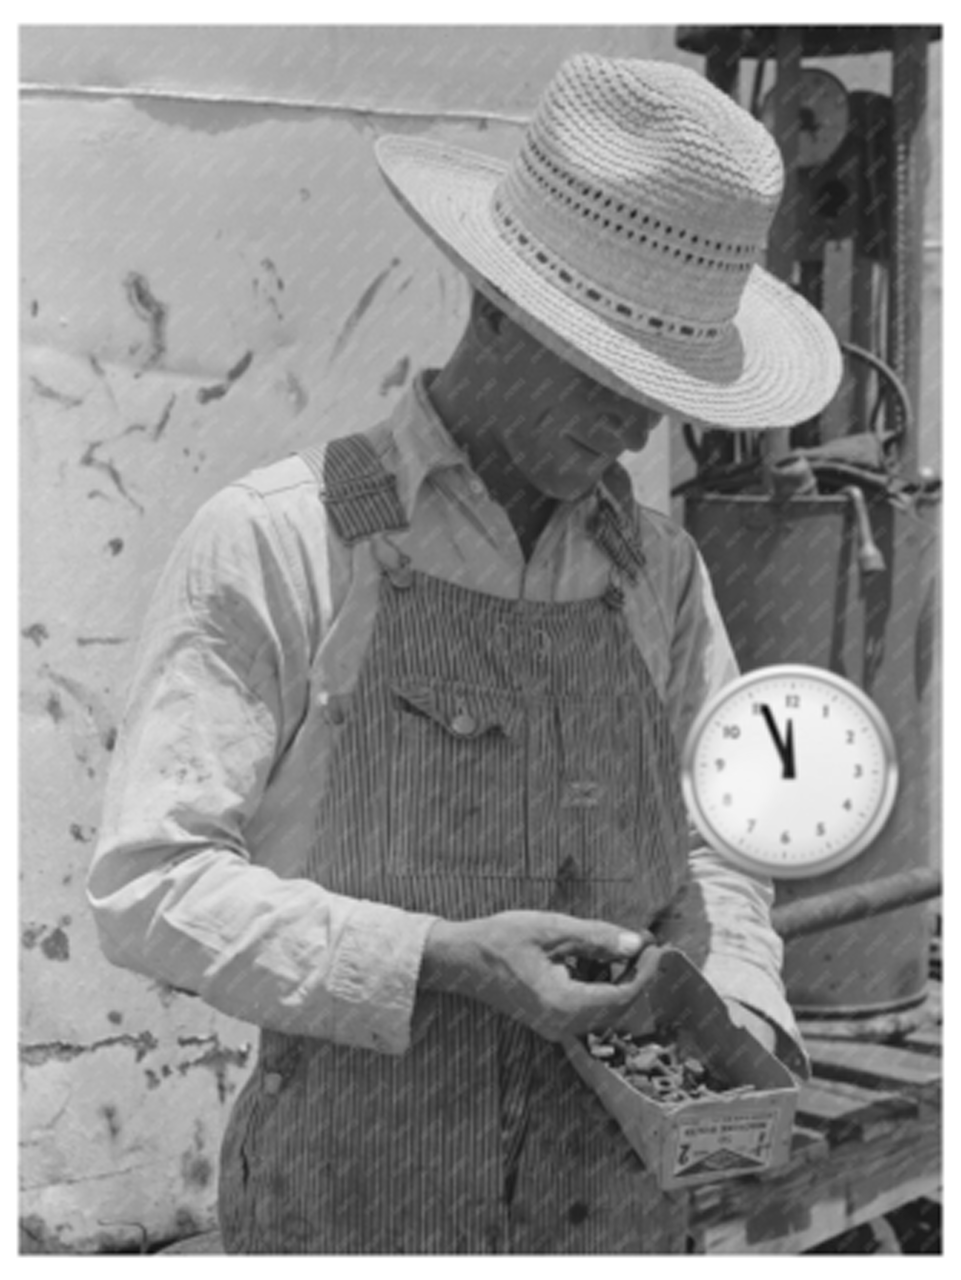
11.56
